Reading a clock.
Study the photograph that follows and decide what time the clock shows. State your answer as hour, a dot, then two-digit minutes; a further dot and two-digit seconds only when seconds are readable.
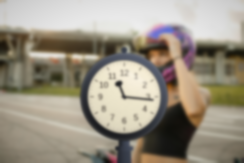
11.16
